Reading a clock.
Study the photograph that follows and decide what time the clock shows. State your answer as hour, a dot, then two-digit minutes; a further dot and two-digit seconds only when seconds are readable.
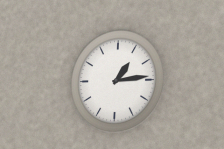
1.14
